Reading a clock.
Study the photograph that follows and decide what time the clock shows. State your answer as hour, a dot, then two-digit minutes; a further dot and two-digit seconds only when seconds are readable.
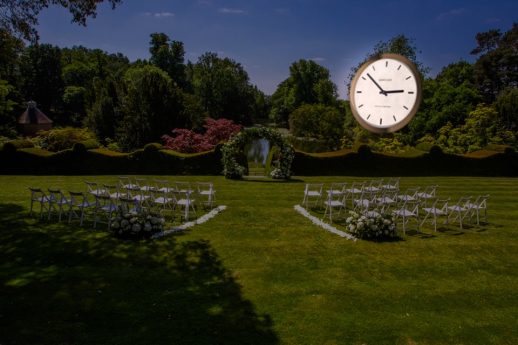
2.52
